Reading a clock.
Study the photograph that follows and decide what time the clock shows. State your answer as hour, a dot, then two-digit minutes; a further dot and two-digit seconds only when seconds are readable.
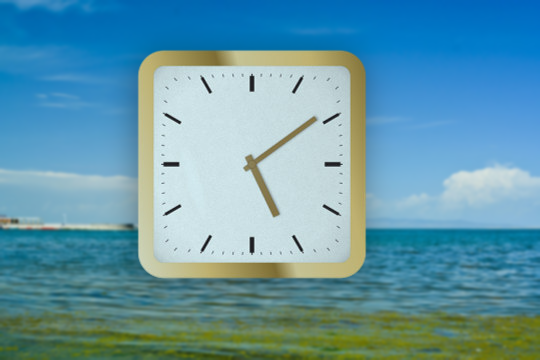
5.09
